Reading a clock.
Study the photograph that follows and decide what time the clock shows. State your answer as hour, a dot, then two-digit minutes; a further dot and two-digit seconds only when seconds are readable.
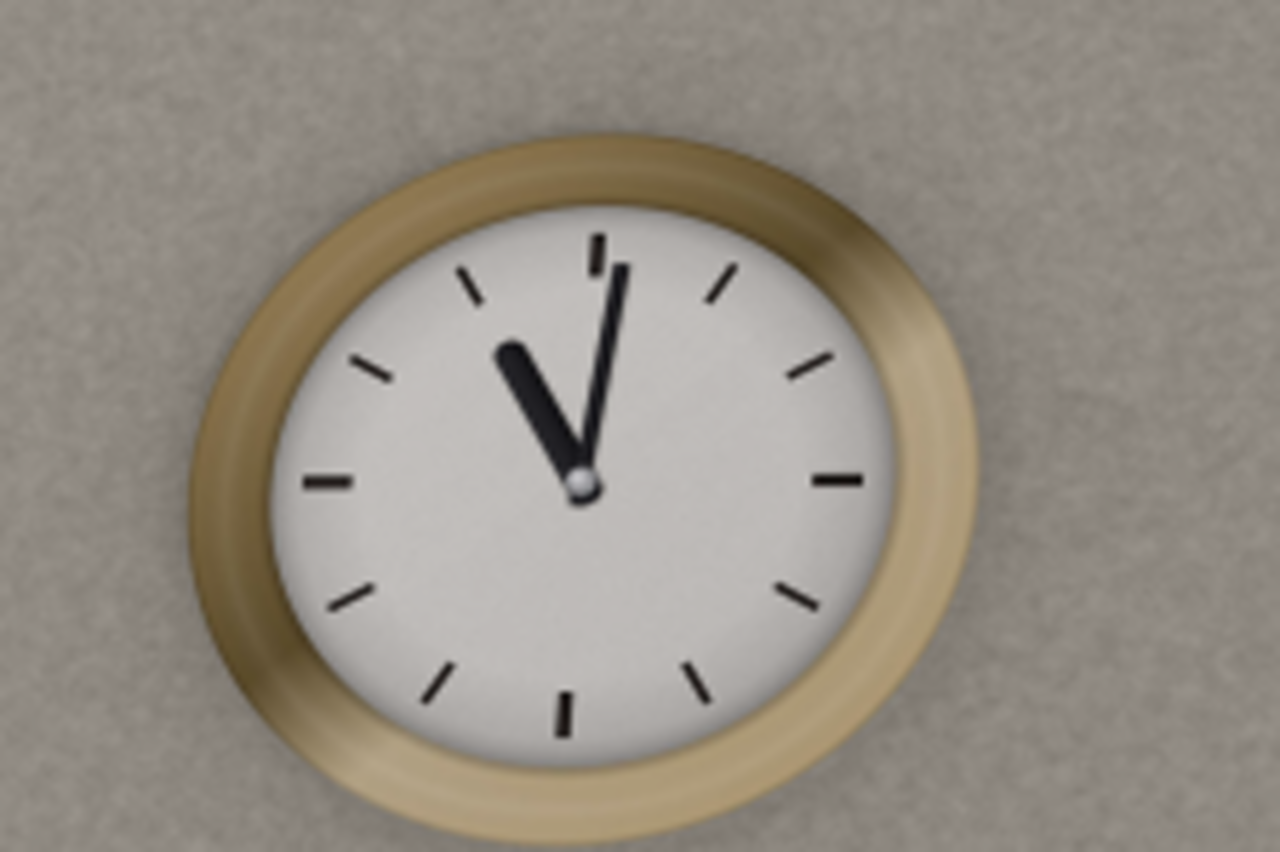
11.01
